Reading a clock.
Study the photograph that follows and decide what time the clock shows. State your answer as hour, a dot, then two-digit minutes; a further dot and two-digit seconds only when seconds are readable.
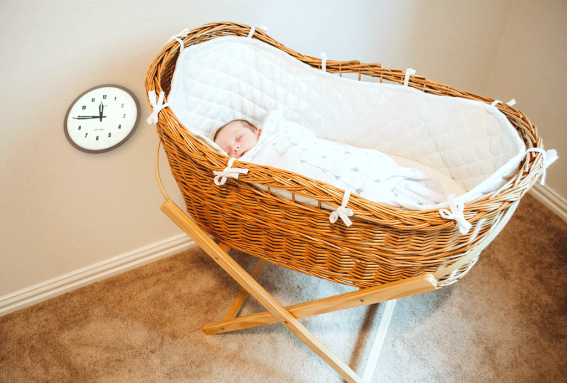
11.45
